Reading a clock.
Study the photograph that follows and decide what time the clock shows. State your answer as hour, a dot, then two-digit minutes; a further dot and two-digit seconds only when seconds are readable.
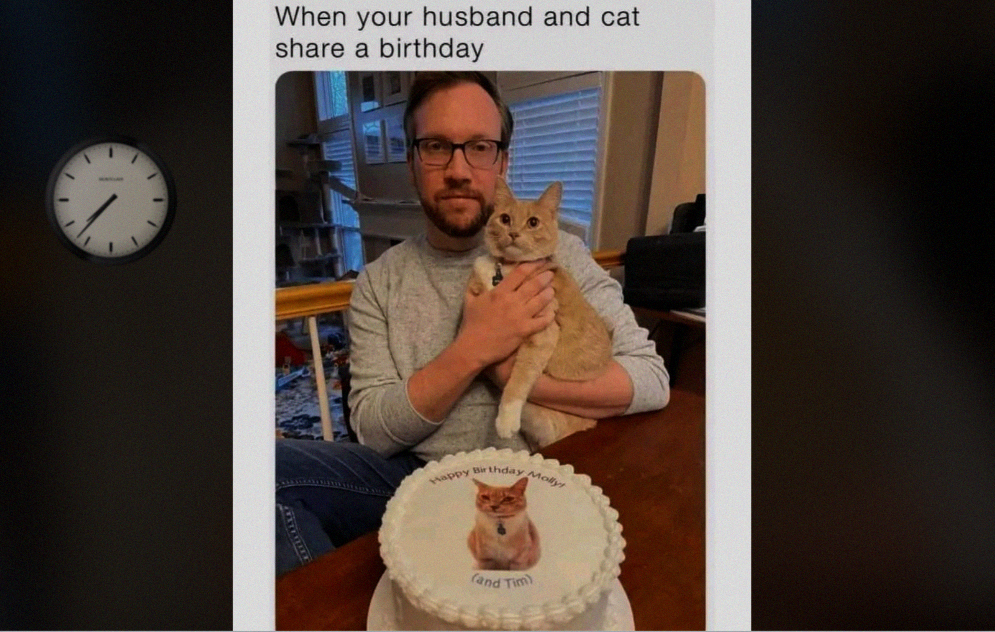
7.37
